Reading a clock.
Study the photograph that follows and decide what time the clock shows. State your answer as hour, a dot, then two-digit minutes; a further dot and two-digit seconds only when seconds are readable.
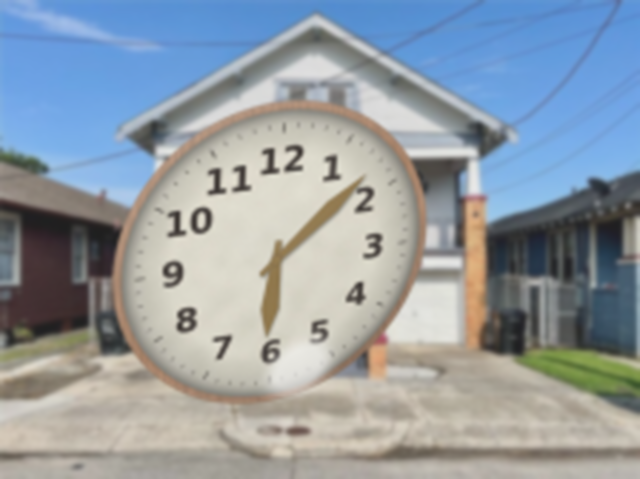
6.08
